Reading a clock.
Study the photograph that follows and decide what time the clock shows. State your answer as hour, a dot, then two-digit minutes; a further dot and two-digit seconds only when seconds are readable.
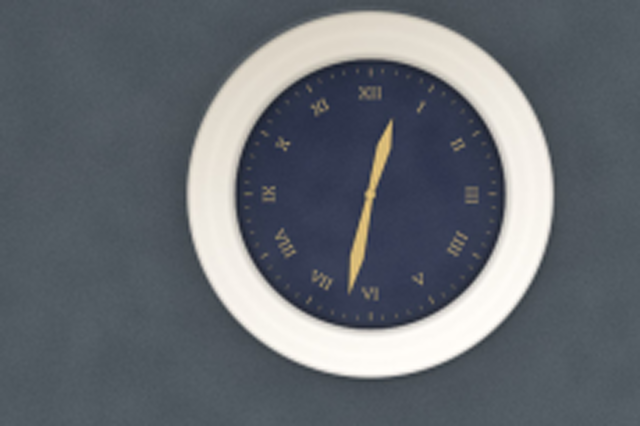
12.32
